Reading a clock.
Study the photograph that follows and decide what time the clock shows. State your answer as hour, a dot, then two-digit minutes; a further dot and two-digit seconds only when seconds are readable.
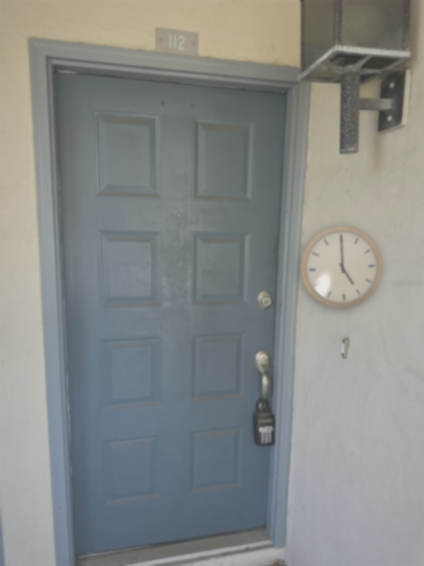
5.00
